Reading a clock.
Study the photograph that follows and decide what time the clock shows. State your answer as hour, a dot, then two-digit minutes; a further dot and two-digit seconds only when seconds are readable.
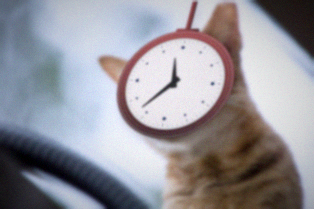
11.37
